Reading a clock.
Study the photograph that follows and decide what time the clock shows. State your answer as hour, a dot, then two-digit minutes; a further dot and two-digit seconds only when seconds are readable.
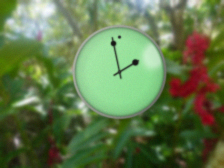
1.58
